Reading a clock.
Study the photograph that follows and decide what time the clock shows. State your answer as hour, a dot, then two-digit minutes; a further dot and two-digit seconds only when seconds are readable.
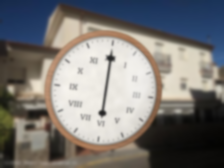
6.00
